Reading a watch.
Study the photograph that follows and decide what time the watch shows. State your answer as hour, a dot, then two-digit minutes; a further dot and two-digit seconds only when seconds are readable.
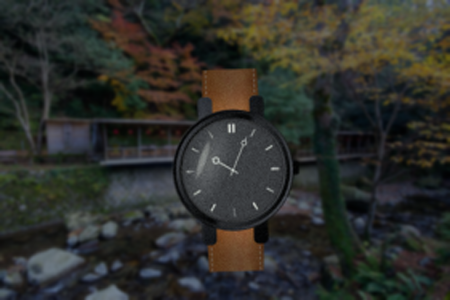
10.04
